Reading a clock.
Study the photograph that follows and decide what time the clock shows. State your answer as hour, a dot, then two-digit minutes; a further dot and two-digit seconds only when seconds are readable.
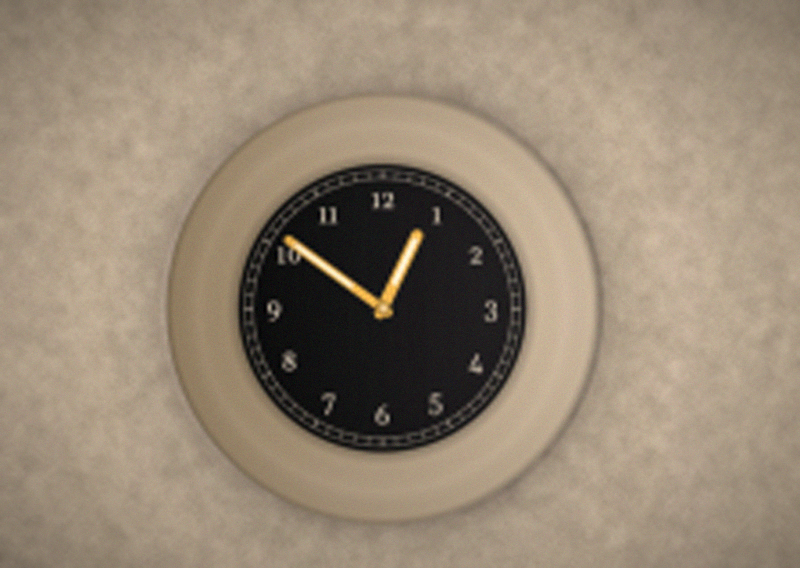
12.51
